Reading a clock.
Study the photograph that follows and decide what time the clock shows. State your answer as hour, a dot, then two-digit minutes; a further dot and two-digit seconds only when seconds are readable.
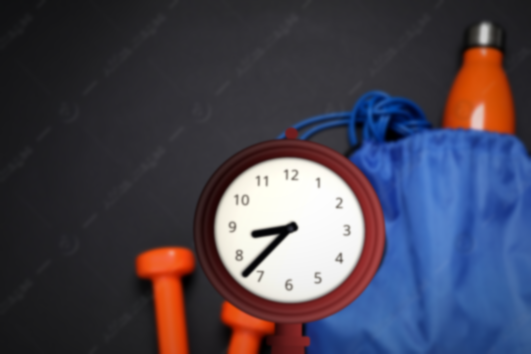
8.37
